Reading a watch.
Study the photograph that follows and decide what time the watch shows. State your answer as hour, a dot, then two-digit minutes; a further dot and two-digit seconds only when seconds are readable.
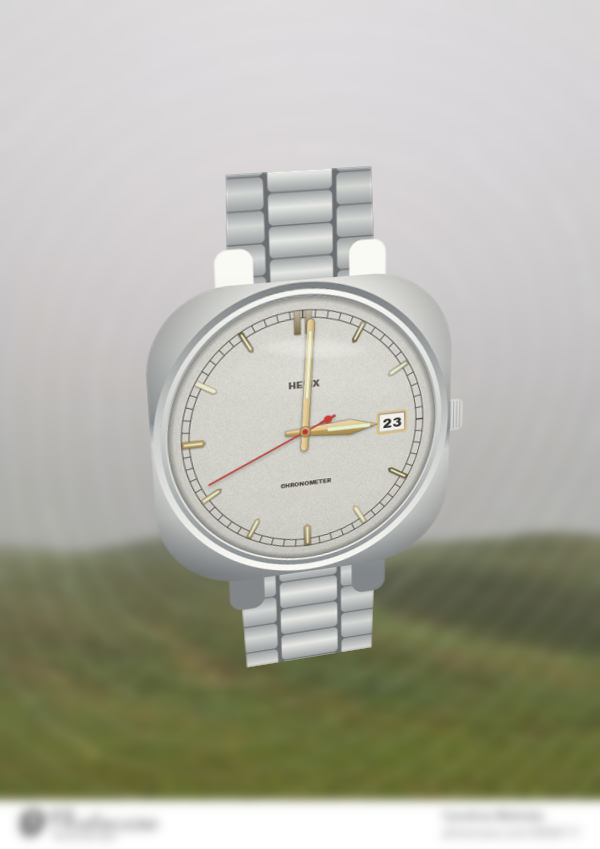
3.00.41
